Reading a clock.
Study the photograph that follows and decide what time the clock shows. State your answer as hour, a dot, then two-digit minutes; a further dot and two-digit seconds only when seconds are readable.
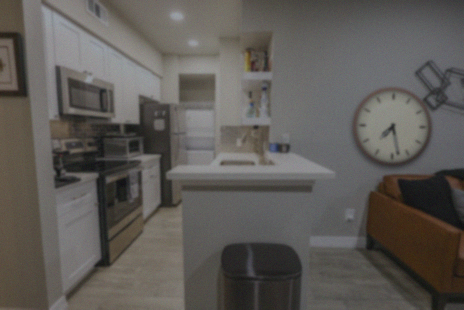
7.28
